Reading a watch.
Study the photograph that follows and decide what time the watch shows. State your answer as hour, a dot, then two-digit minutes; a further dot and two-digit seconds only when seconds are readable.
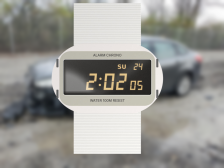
2.02.05
